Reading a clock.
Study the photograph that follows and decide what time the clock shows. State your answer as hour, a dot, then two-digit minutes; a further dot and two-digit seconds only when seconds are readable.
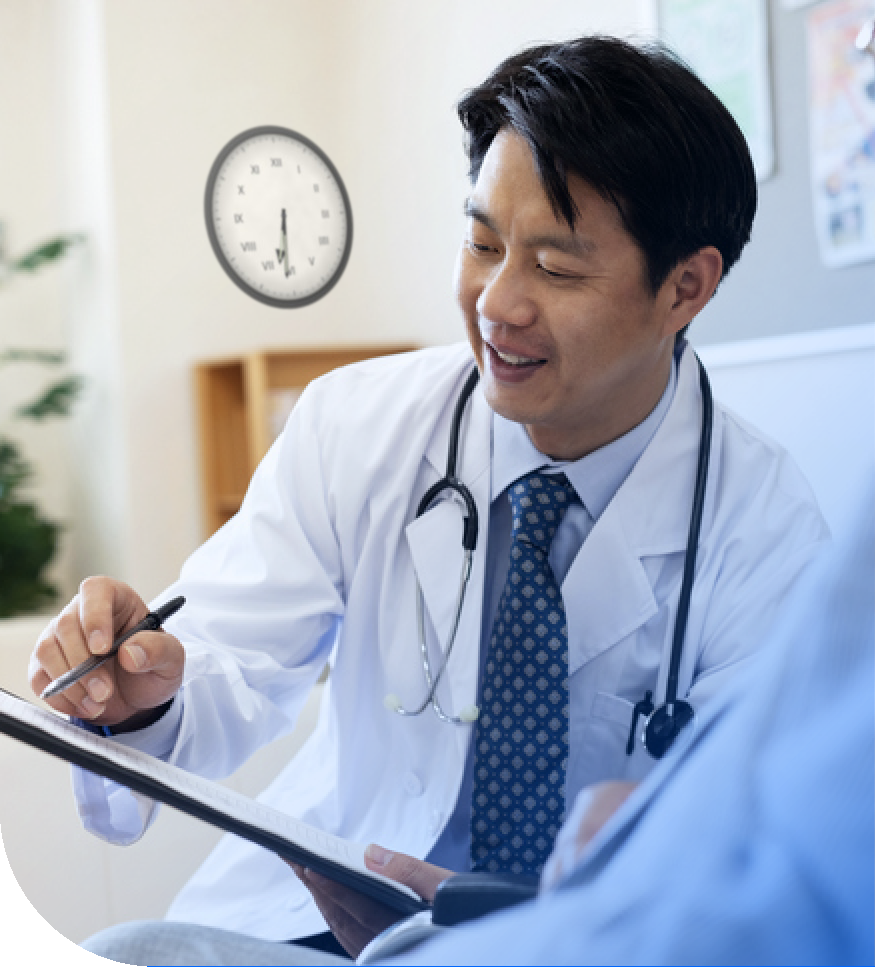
6.31
